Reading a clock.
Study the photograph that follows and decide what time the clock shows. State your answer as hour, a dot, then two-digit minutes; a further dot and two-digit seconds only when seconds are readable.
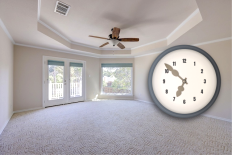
6.52
